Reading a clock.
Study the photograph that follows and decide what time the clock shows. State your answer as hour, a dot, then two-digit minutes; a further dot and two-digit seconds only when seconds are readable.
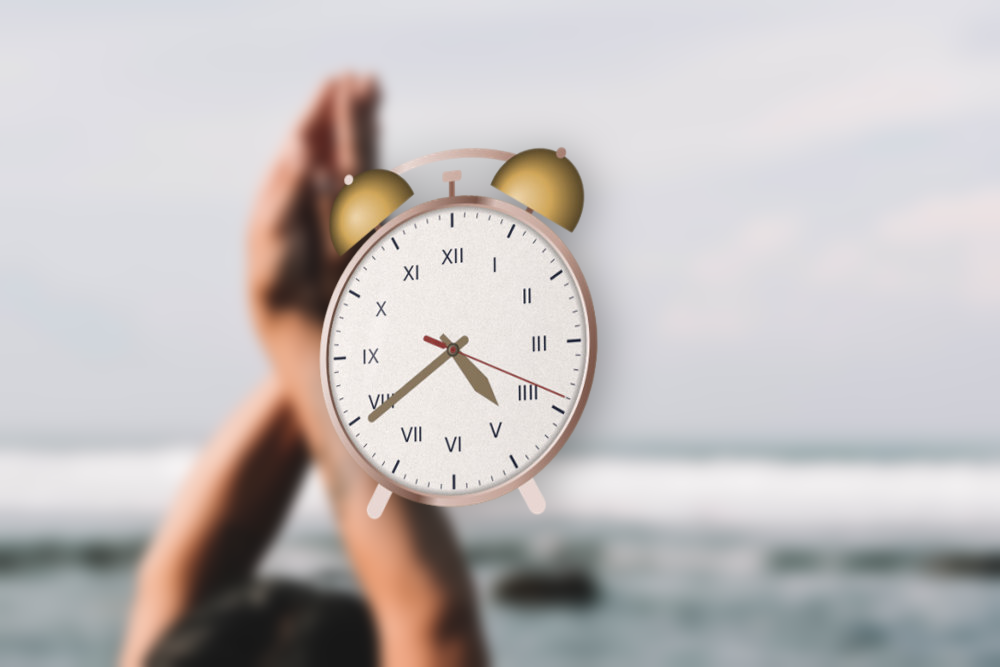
4.39.19
